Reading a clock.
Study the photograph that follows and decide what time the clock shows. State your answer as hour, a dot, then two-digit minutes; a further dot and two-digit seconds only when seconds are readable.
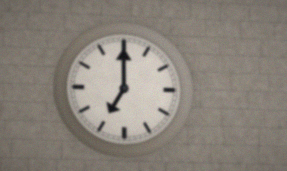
7.00
